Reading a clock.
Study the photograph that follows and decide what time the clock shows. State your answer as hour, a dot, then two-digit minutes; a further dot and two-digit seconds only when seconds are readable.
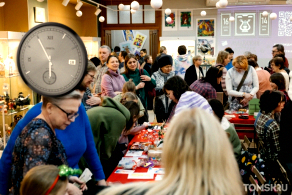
5.55
